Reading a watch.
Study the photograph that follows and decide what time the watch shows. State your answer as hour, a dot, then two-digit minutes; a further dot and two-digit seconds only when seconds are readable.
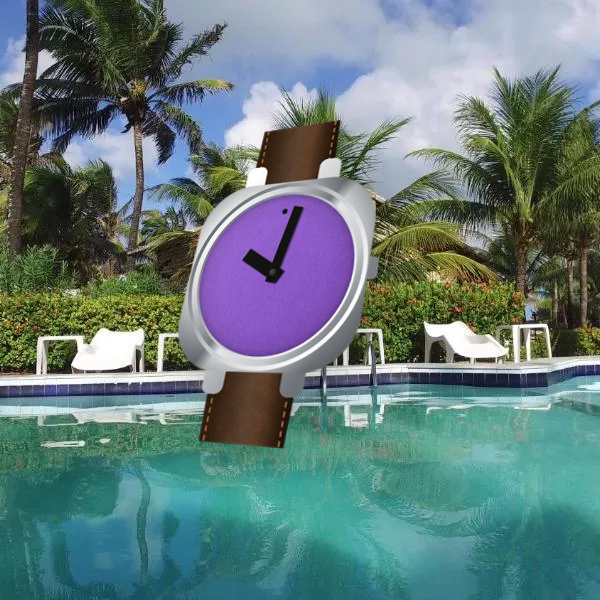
10.02
